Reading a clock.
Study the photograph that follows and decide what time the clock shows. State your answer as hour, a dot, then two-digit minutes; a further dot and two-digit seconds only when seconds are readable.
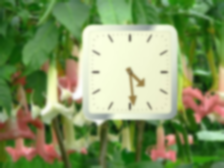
4.29
